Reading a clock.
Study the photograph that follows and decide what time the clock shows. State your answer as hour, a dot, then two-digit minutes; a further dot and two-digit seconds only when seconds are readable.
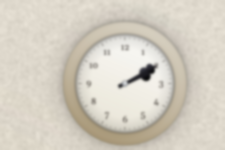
2.10
